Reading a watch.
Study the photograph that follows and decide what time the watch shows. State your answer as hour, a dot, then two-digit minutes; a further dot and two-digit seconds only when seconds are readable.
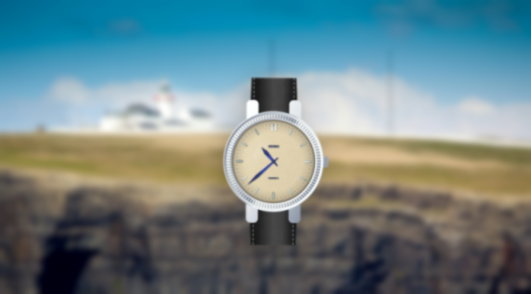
10.38
